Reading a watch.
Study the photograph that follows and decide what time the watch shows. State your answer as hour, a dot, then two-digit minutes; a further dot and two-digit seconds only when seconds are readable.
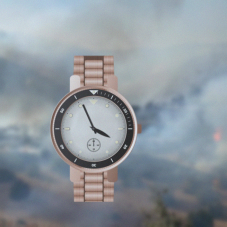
3.56
